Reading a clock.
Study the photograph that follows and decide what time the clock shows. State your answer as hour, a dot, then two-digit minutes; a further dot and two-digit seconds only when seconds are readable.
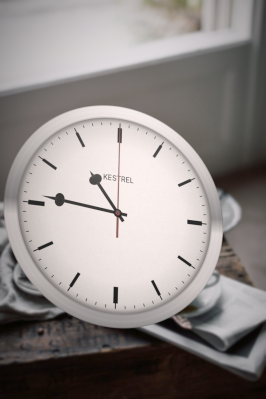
10.46.00
